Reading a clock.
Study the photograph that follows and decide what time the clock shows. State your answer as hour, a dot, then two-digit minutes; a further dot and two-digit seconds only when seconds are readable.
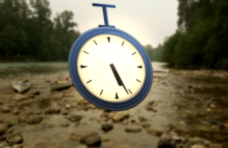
5.26
